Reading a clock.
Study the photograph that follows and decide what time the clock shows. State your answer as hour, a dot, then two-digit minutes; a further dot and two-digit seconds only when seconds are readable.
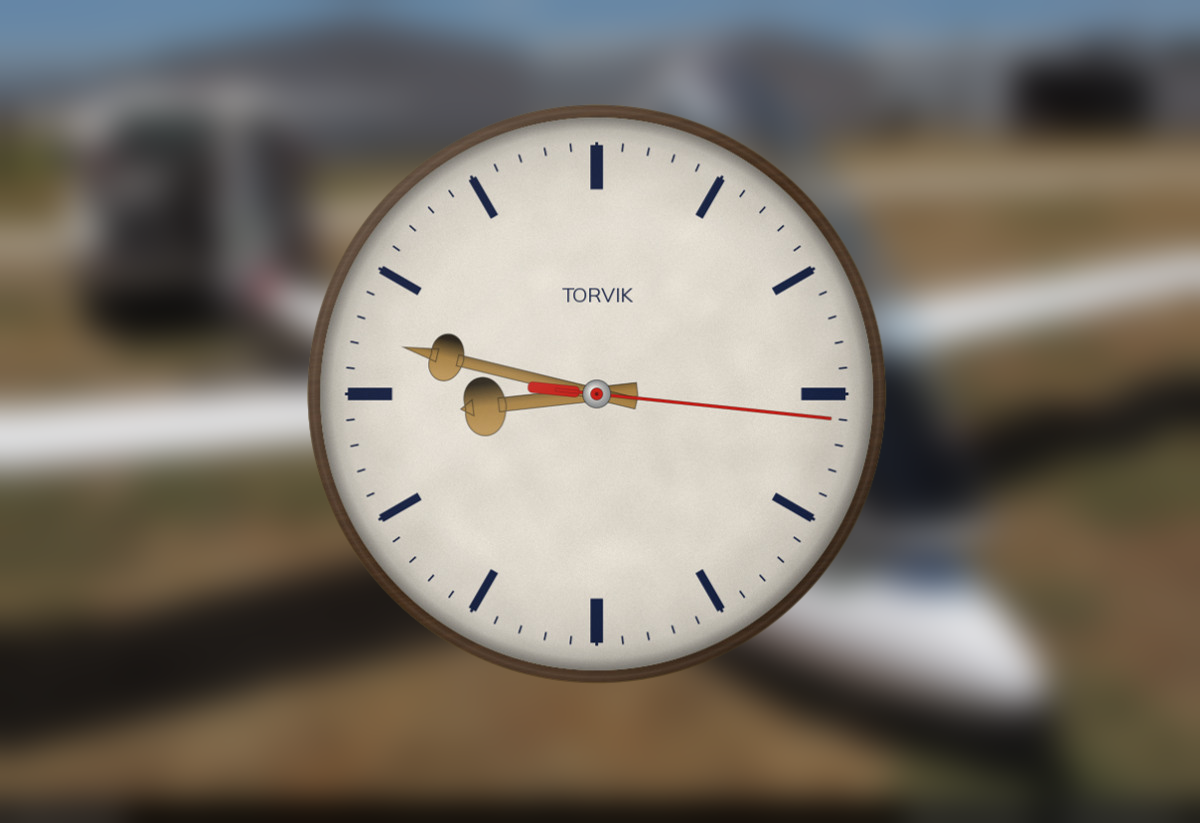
8.47.16
